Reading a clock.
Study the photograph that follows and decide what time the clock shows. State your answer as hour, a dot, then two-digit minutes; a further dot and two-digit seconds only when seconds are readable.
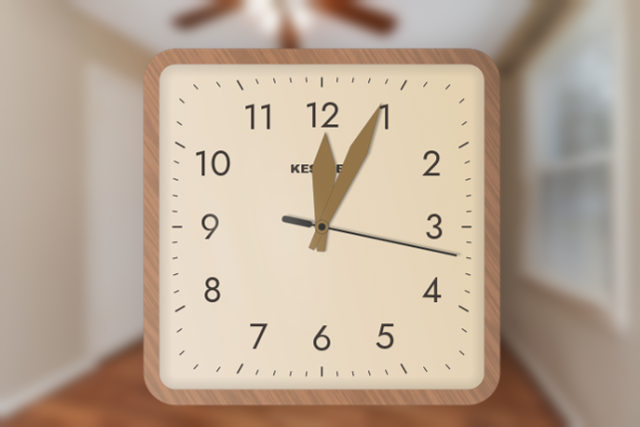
12.04.17
